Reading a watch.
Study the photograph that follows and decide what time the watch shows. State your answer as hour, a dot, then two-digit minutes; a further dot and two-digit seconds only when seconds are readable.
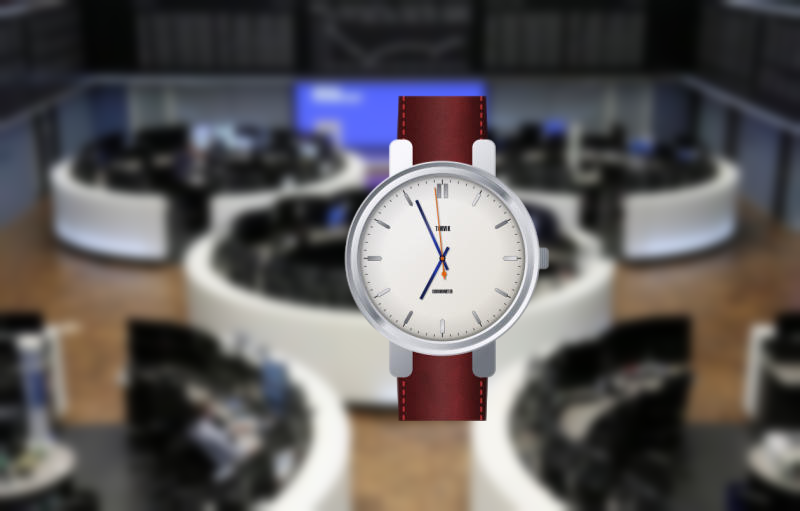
6.55.59
